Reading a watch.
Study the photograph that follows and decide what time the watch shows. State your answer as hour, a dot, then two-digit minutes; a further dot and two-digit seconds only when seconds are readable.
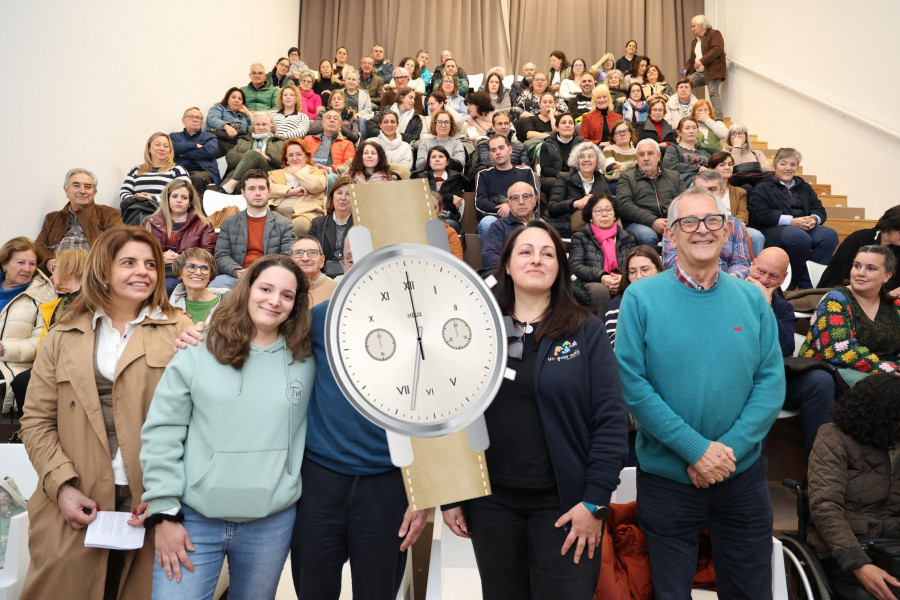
6.33
